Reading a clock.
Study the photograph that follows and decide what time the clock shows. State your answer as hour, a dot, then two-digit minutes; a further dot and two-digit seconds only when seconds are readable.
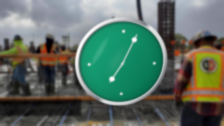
7.04
